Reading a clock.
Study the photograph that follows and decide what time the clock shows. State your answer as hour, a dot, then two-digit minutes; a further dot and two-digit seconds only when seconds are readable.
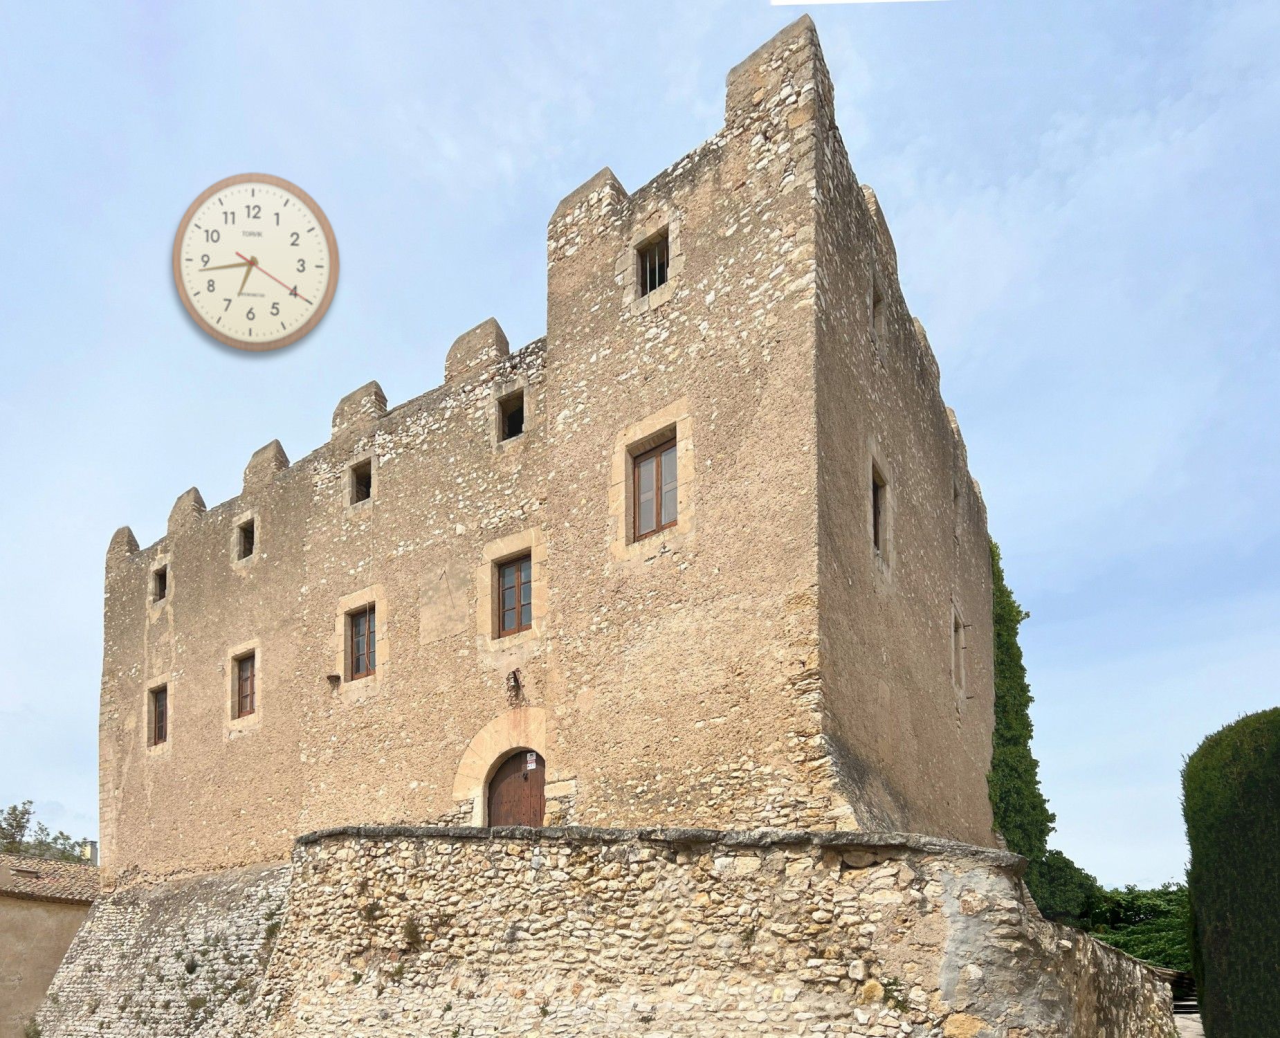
6.43.20
